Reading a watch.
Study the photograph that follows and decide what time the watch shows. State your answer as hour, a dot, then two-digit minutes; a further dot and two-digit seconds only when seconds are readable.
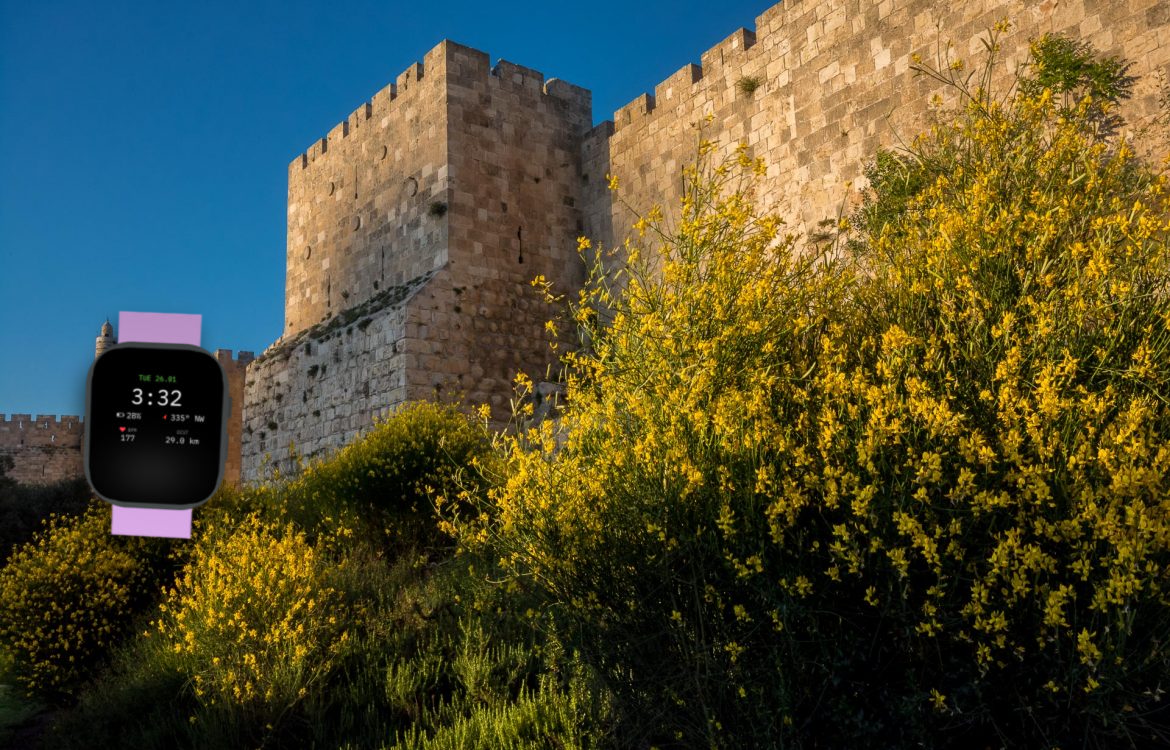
3.32
